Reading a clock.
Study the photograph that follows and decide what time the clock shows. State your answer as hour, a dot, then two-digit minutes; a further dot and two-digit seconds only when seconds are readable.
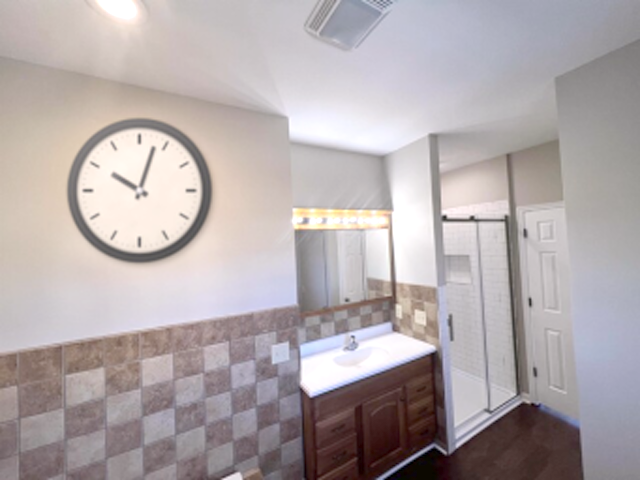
10.03
